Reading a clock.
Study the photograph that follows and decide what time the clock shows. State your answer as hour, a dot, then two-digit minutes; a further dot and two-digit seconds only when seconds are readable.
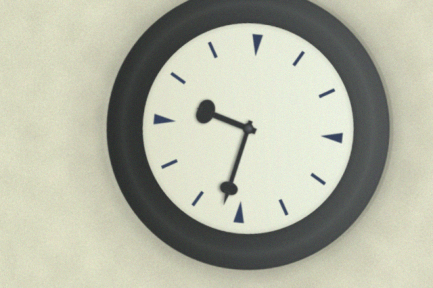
9.32
